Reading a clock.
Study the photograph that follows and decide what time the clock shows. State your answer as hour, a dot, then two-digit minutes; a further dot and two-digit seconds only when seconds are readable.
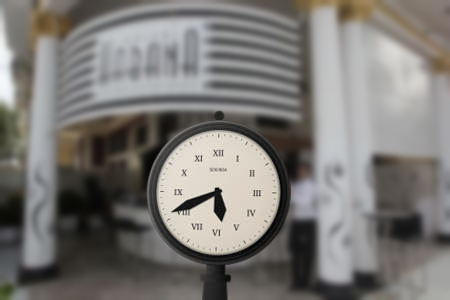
5.41
